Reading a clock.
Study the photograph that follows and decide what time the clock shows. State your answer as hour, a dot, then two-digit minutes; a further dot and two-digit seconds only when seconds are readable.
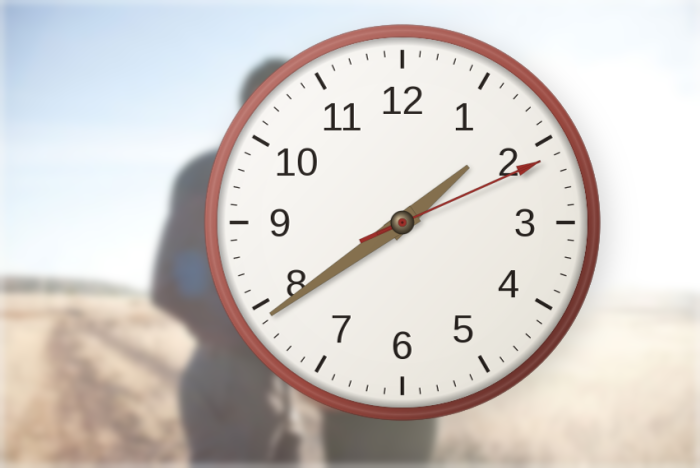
1.39.11
